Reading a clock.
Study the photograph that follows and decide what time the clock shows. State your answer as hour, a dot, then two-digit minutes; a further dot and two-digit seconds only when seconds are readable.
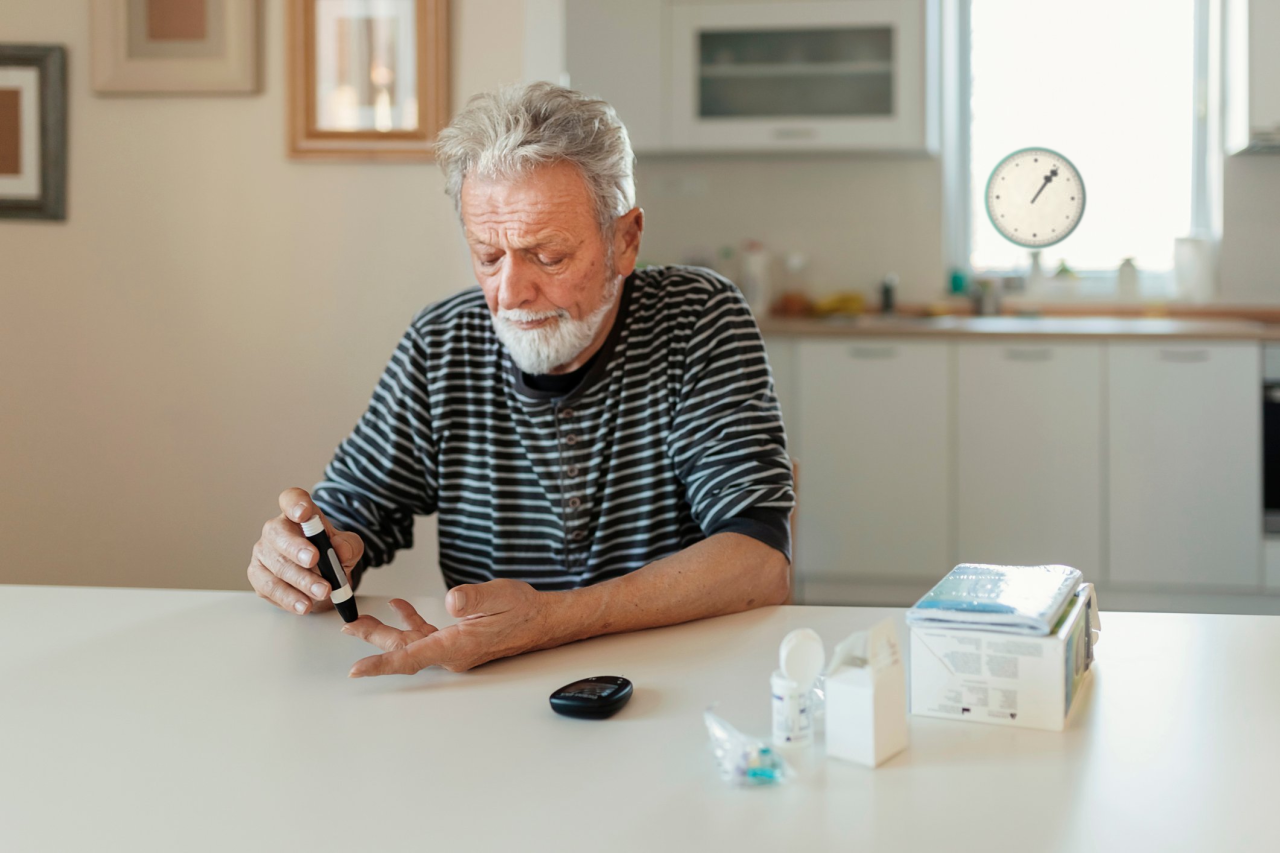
1.06
